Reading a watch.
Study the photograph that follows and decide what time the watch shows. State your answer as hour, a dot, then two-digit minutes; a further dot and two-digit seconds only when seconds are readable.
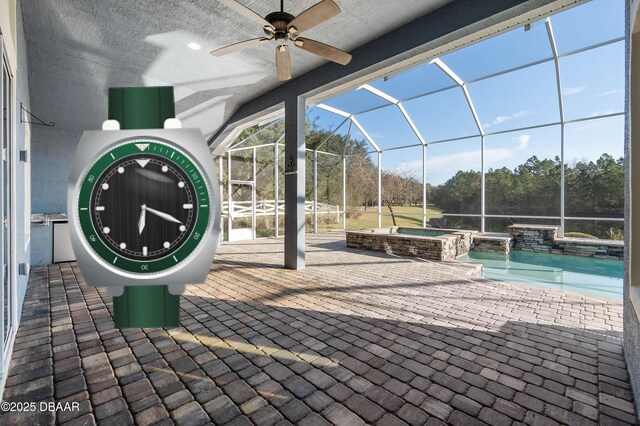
6.19
